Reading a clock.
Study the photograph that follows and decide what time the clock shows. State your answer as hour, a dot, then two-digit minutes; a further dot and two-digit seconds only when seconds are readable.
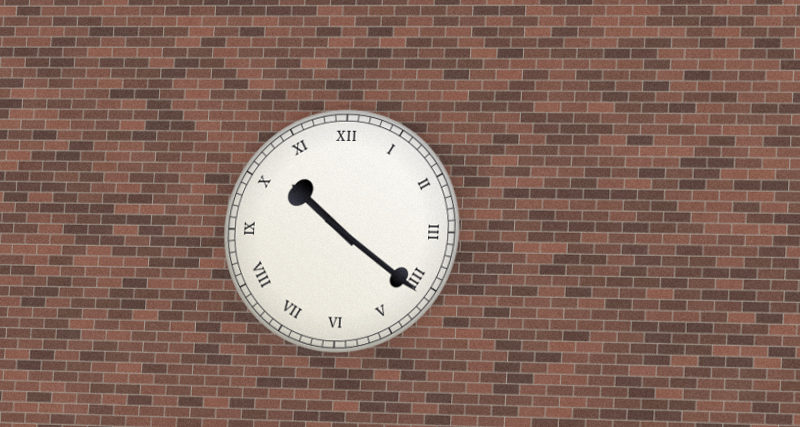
10.21
